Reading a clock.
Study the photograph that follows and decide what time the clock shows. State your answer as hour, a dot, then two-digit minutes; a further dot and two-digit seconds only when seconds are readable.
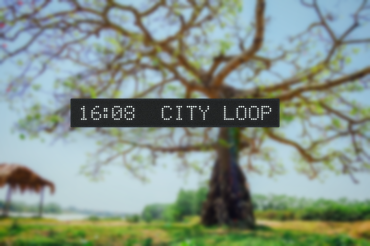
16.08
